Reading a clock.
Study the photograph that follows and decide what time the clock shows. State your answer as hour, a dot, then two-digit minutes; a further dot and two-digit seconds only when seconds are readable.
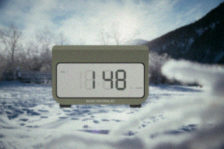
1.48
